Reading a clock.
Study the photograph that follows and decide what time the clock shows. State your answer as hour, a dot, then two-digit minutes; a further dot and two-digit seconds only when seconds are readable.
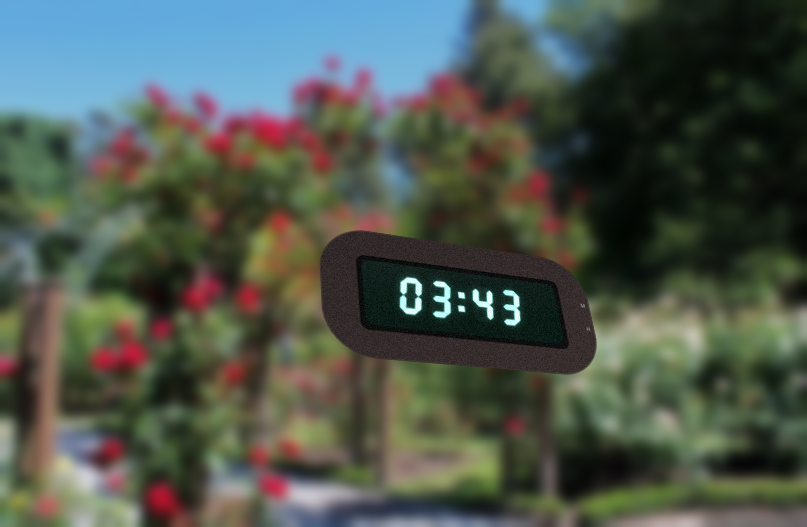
3.43
